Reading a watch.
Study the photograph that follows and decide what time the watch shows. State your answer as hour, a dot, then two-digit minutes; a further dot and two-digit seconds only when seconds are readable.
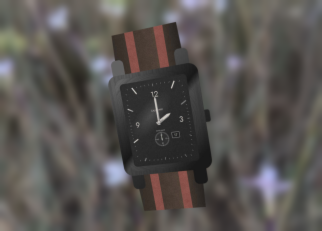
2.00
